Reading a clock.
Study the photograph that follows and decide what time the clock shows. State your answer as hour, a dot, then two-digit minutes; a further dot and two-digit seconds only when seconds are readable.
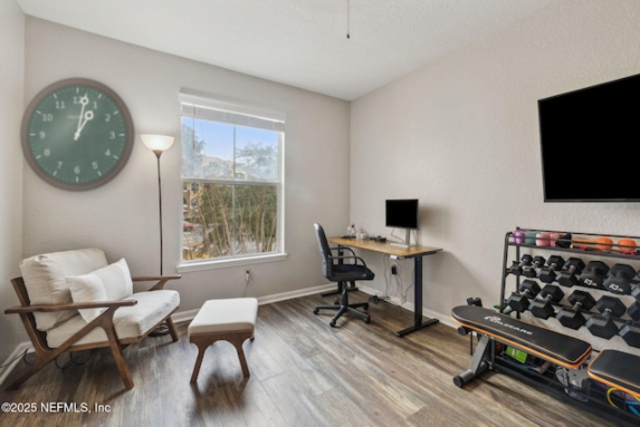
1.02
